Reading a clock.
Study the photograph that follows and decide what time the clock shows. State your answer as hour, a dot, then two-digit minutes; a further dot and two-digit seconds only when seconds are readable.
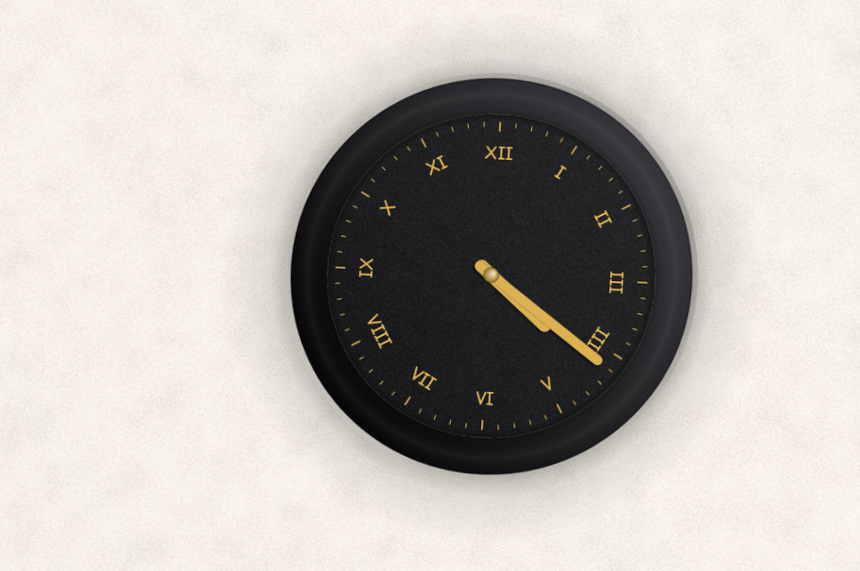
4.21
